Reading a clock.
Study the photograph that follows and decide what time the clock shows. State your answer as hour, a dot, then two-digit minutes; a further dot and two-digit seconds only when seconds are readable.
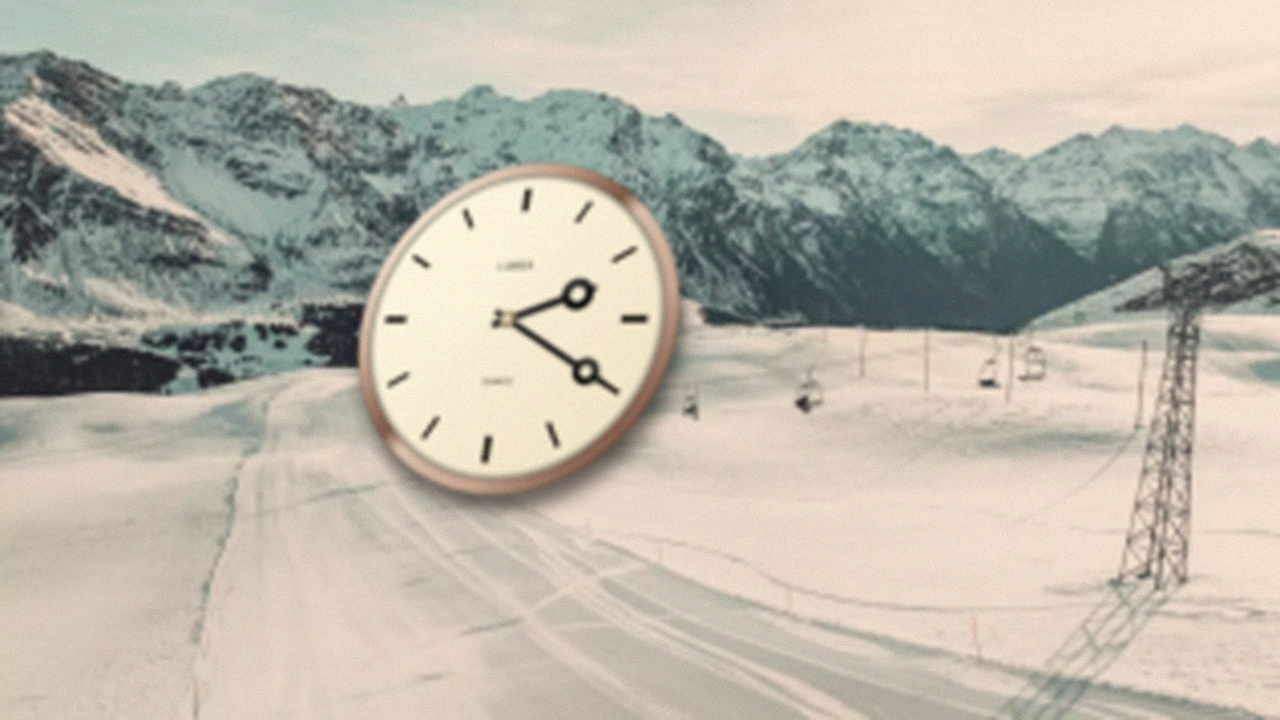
2.20
